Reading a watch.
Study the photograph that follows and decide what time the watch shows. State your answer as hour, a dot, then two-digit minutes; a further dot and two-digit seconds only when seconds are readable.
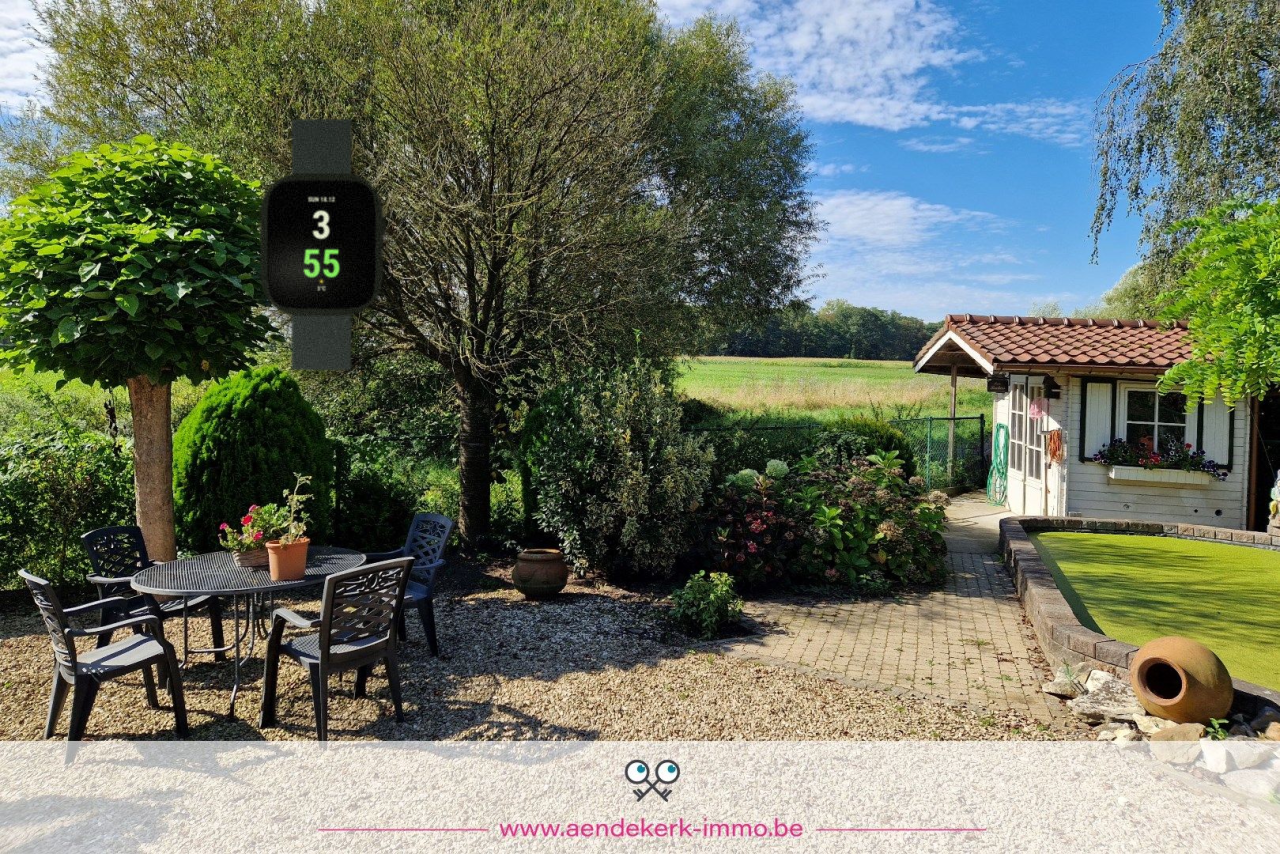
3.55
